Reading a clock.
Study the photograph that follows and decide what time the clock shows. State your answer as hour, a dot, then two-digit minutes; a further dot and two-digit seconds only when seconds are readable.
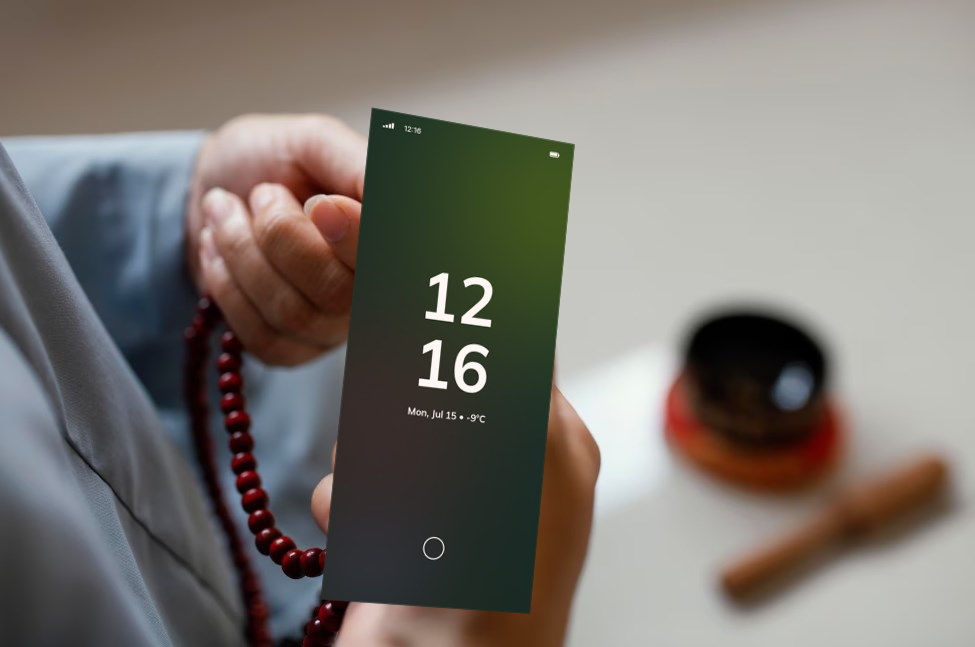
12.16
